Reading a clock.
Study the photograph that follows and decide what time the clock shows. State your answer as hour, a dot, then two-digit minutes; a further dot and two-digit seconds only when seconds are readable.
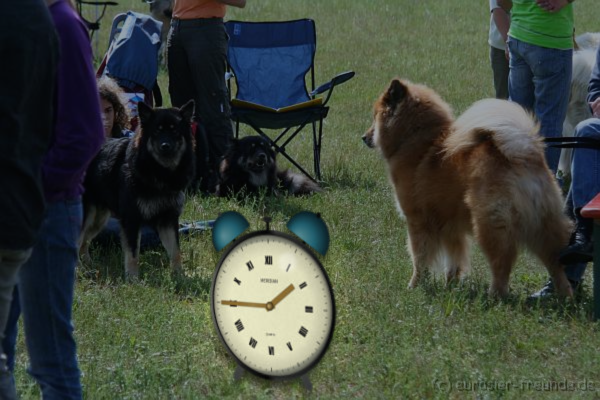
1.45
